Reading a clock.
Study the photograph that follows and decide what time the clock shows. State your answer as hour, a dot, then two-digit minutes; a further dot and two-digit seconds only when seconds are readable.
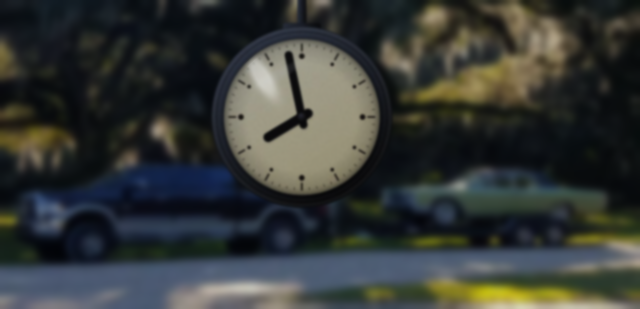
7.58
